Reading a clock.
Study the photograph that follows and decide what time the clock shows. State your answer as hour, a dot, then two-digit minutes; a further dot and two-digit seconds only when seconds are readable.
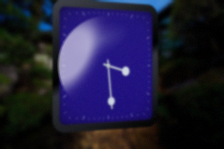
3.29
